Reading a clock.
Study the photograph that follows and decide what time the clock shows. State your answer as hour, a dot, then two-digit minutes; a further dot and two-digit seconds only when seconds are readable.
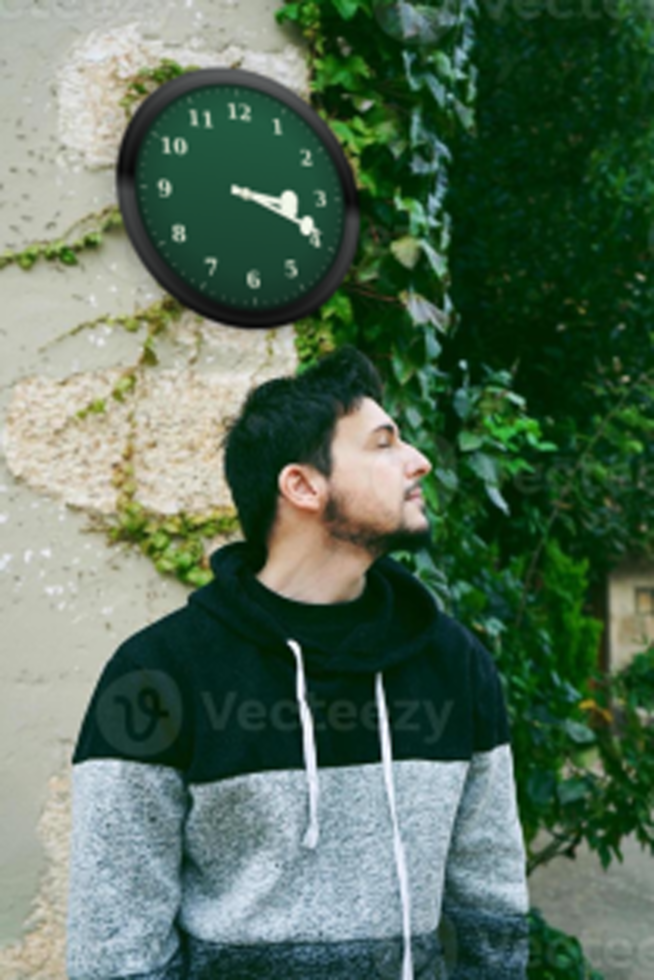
3.19
